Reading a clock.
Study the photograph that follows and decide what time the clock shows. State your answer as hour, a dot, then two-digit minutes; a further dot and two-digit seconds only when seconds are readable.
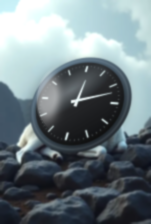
12.12
